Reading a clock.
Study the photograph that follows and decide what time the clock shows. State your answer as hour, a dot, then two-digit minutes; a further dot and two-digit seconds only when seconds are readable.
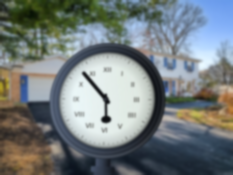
5.53
